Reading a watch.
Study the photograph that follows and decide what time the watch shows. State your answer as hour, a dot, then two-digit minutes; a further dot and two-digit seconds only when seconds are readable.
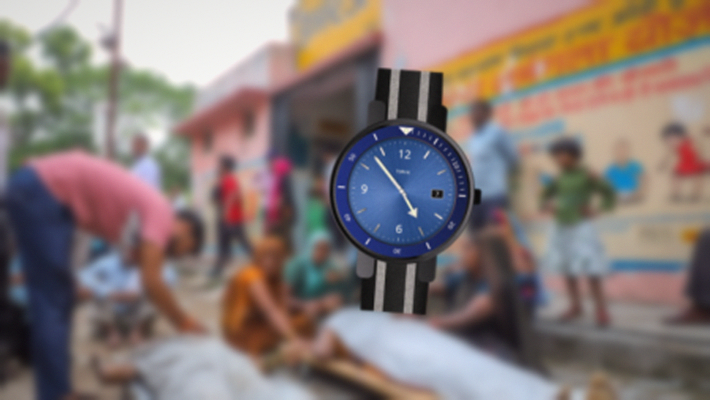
4.53
